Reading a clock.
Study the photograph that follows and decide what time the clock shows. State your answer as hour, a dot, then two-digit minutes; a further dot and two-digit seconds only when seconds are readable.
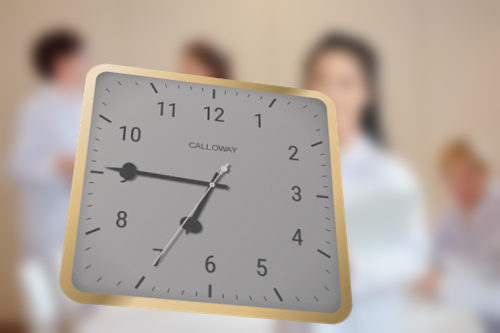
6.45.35
